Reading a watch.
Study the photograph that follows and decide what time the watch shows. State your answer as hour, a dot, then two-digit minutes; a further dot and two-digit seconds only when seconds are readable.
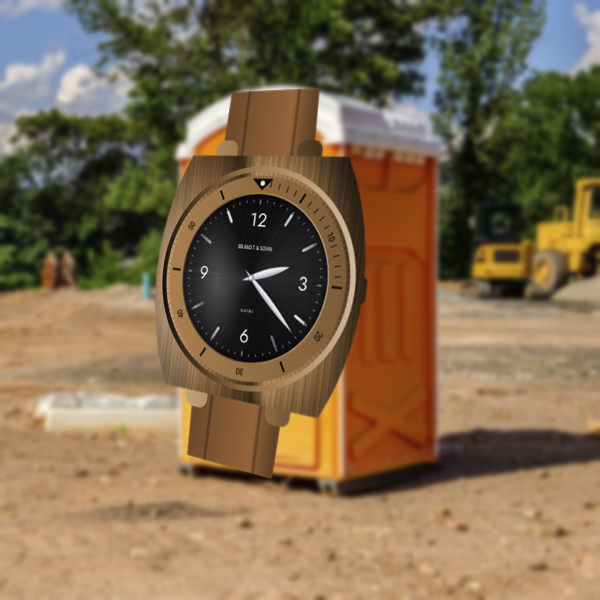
2.22
